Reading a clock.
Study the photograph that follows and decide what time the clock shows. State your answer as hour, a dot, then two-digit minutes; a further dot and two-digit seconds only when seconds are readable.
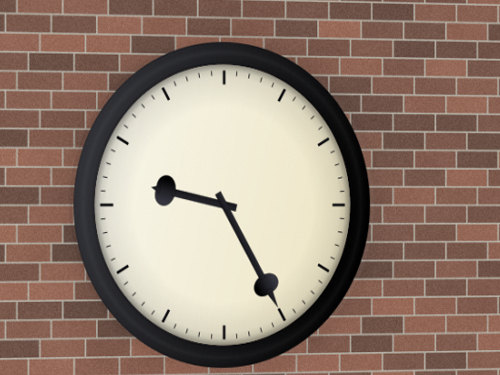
9.25
